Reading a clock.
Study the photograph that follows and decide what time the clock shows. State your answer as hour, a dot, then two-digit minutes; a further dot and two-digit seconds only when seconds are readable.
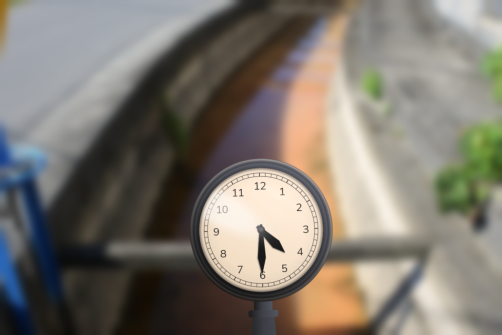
4.30
